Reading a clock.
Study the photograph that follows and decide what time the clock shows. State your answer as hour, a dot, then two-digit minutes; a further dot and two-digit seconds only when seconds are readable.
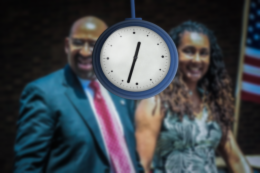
12.33
